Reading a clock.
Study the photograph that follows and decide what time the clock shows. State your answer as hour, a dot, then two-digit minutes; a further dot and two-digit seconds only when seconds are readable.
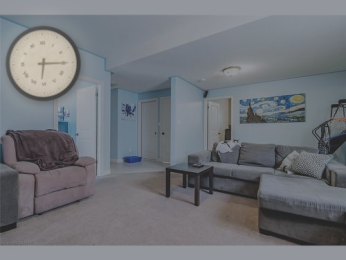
6.15
